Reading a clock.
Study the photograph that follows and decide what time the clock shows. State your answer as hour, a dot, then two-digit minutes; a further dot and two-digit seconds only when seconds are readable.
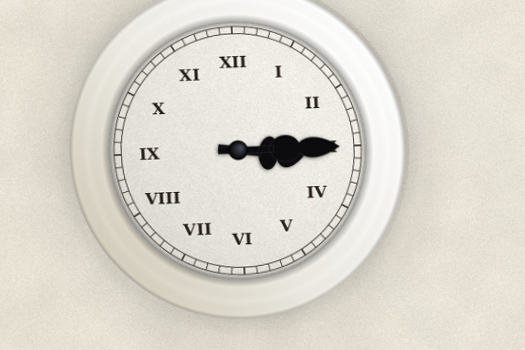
3.15
